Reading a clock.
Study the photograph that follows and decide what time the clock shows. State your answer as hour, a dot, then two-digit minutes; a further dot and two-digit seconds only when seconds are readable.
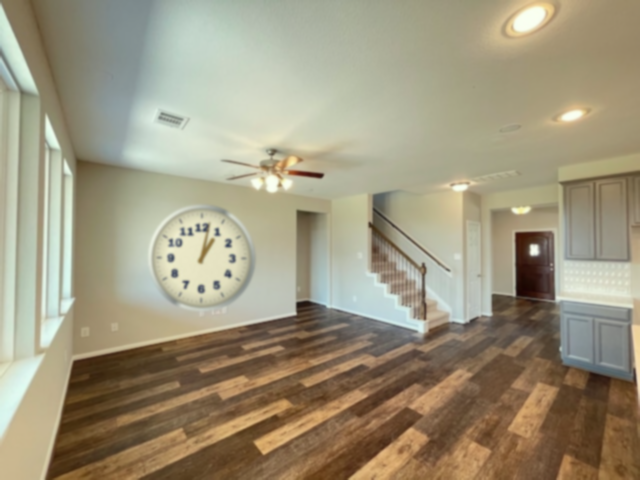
1.02
